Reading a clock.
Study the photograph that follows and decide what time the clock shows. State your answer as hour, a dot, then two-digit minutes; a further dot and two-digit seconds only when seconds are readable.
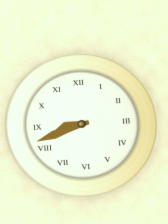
8.42
